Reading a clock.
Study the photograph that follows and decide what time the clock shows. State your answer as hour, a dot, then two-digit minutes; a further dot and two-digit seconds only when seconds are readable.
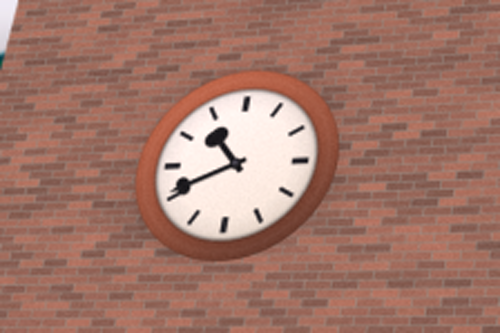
10.41
